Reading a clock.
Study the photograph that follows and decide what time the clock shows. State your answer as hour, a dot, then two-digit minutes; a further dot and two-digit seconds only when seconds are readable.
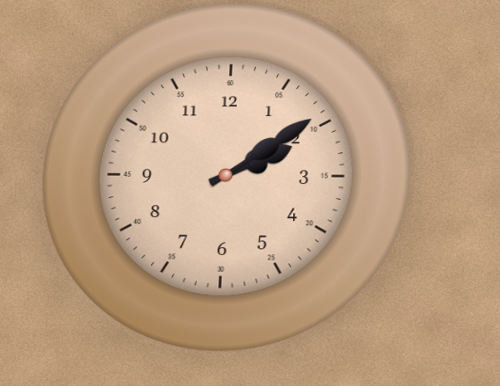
2.09
